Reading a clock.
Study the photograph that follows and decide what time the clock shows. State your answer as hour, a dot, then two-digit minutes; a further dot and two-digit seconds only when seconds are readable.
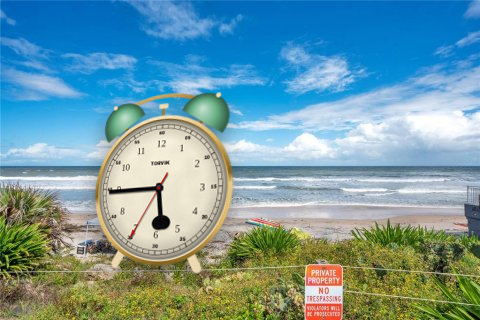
5.44.35
